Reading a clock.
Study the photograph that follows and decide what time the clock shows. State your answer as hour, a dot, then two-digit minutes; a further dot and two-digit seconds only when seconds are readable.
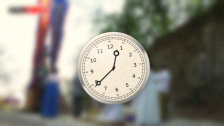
12.39
